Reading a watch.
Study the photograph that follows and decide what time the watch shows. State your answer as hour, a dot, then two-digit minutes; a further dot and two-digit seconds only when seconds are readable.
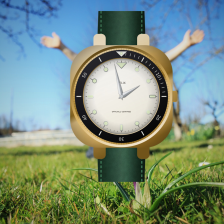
1.58
